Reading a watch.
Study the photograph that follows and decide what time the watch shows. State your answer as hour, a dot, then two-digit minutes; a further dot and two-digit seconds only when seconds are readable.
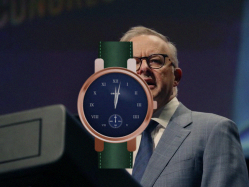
12.02
